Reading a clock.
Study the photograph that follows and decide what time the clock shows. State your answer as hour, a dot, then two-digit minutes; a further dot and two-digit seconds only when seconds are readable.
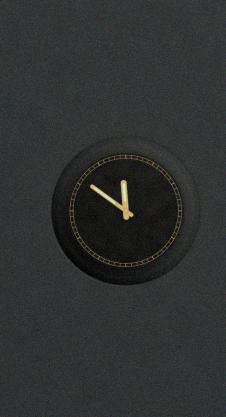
11.51
